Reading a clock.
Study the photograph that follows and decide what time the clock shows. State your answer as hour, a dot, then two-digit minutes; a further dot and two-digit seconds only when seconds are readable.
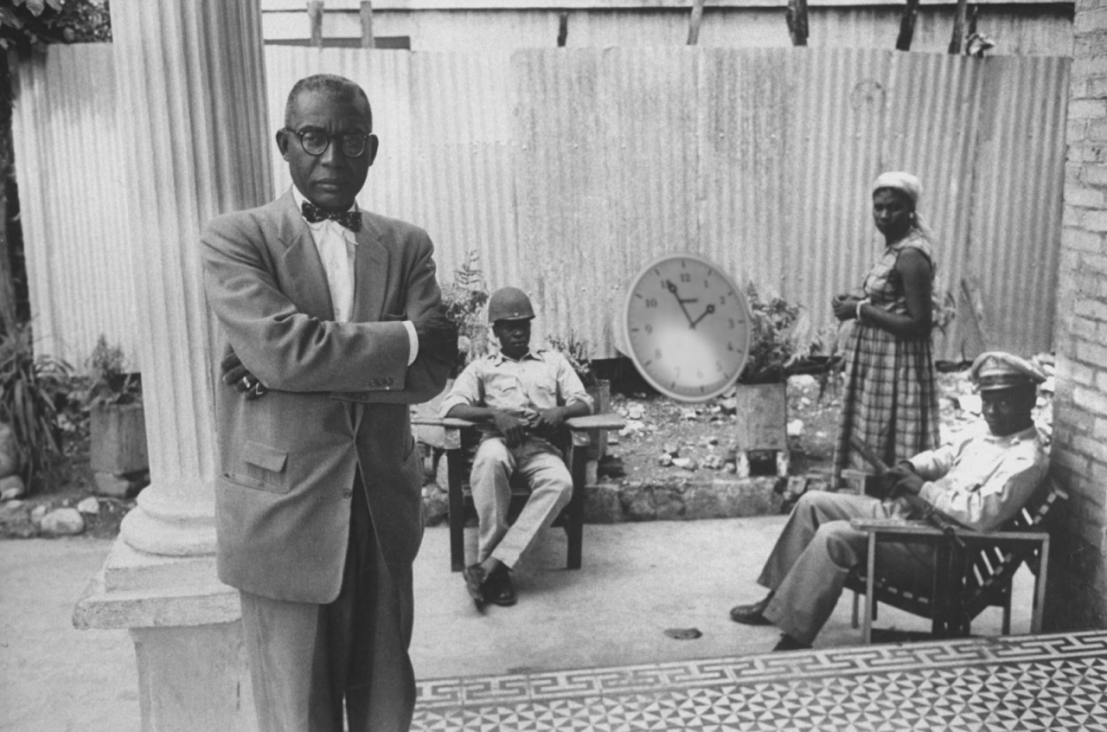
1.56
